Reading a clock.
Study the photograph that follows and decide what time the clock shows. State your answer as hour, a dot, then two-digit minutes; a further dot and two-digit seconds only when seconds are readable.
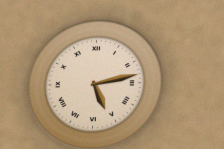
5.13
